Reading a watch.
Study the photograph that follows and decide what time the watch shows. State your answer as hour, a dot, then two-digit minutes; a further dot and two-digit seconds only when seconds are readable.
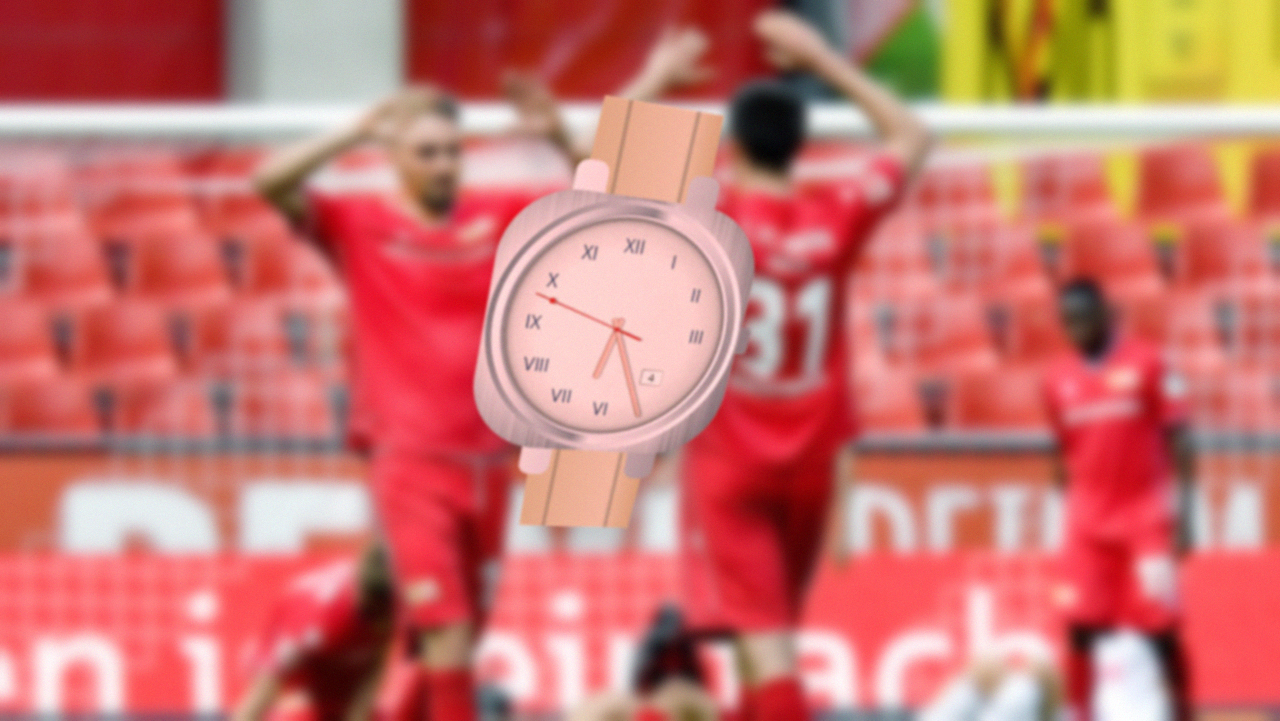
6.25.48
